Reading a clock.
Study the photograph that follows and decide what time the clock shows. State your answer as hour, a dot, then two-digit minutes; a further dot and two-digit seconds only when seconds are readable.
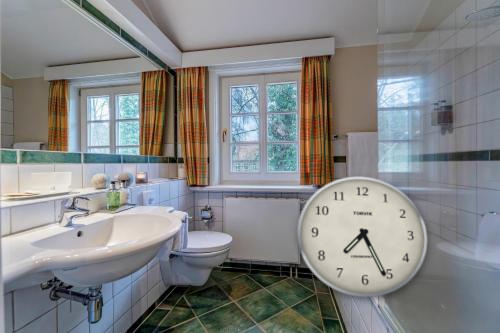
7.26
